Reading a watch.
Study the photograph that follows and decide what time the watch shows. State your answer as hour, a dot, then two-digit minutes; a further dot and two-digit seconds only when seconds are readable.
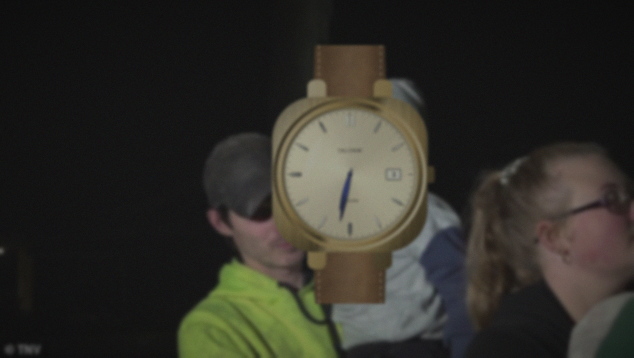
6.32
